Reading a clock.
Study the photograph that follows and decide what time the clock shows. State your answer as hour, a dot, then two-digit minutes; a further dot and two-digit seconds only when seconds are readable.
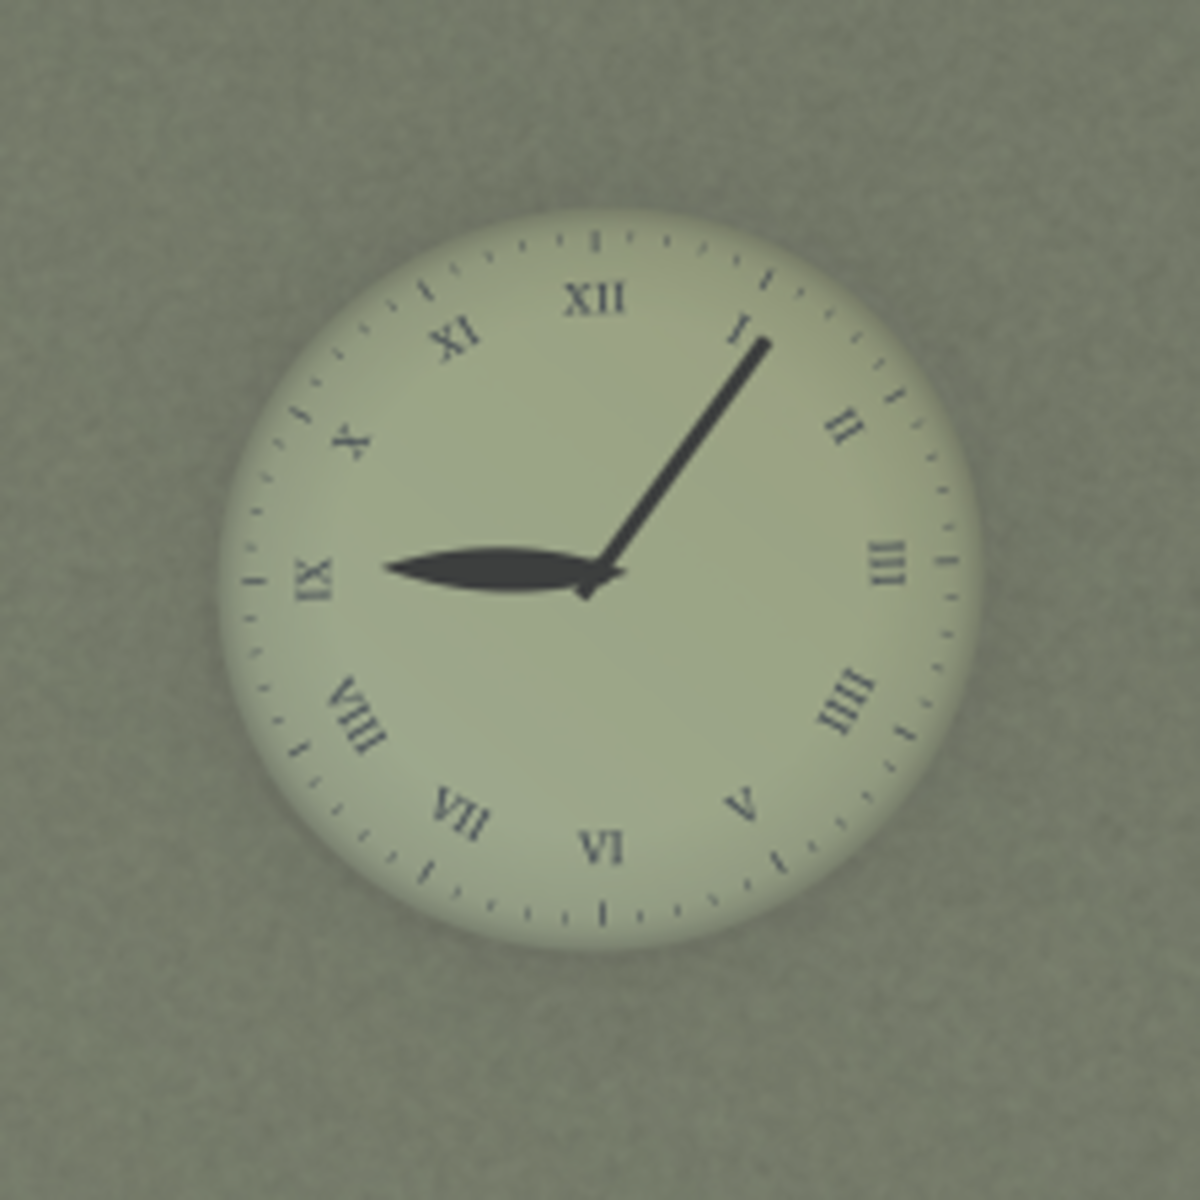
9.06
